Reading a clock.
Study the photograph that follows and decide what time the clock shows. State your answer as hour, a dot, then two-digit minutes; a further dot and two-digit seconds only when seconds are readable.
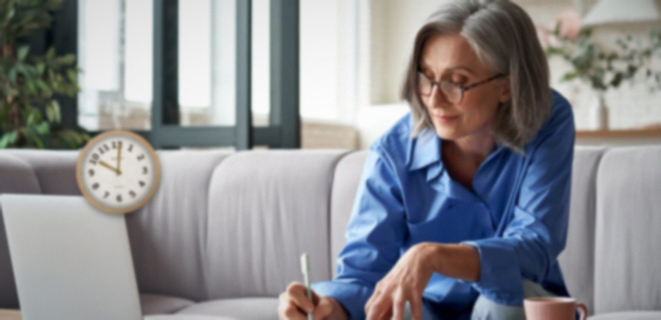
10.01
